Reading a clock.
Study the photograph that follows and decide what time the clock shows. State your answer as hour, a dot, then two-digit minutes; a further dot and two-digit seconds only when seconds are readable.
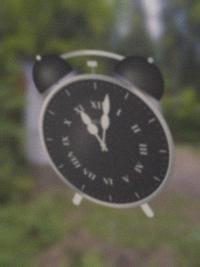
11.02
